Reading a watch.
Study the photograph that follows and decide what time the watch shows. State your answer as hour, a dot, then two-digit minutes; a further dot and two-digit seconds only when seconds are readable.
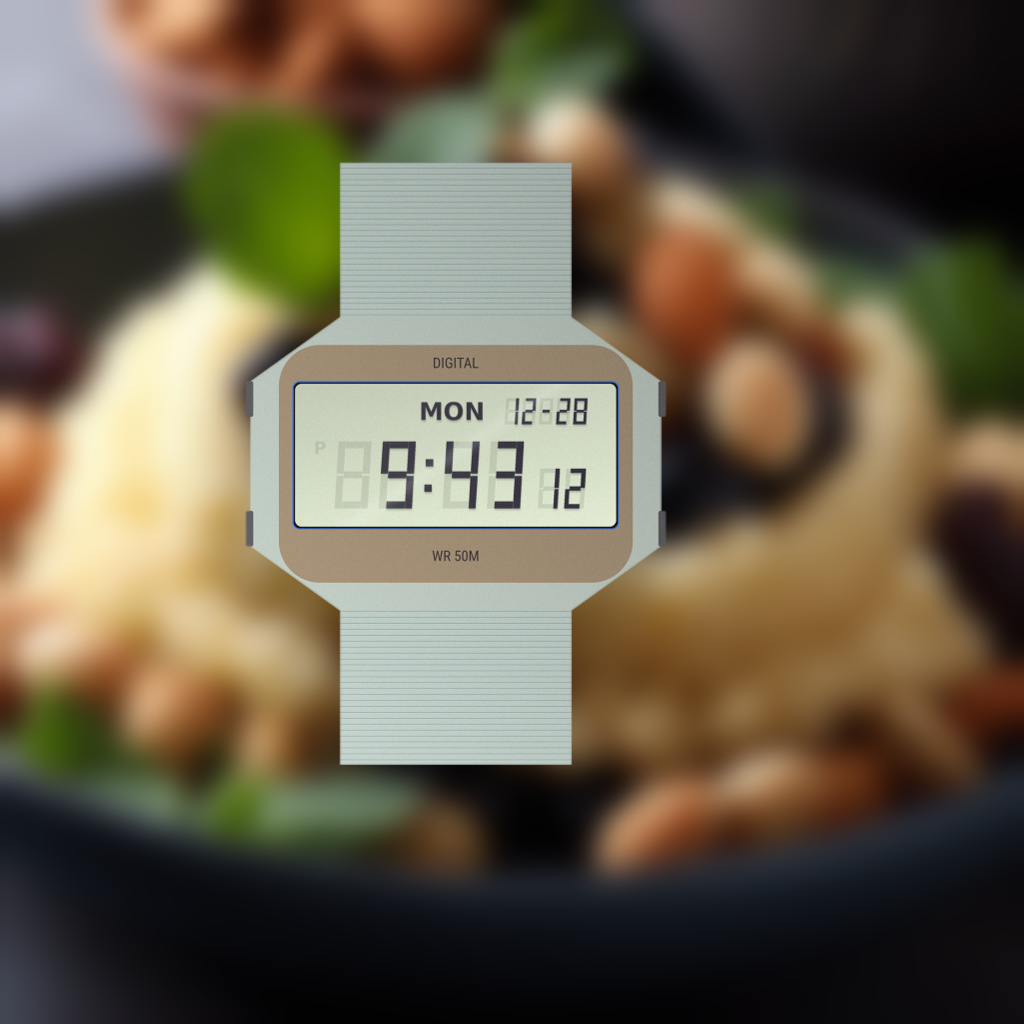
9.43.12
